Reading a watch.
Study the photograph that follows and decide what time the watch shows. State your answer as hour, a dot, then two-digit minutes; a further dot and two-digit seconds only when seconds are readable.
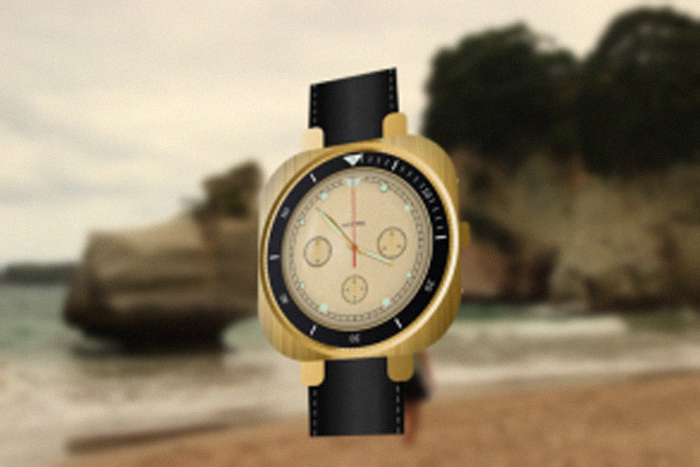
3.53
